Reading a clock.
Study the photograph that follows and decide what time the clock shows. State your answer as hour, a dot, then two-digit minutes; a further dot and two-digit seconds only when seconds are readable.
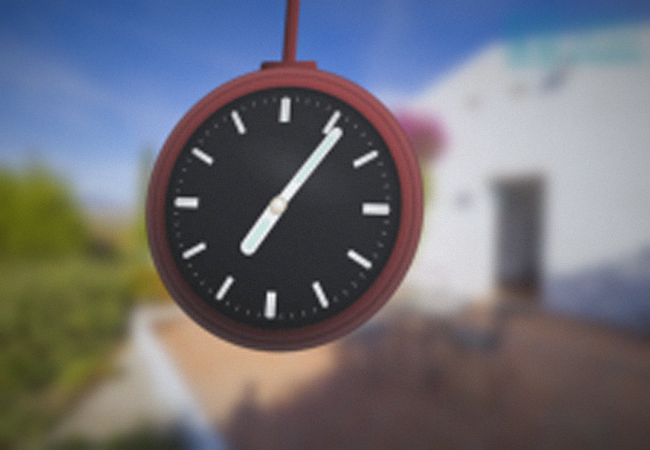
7.06
